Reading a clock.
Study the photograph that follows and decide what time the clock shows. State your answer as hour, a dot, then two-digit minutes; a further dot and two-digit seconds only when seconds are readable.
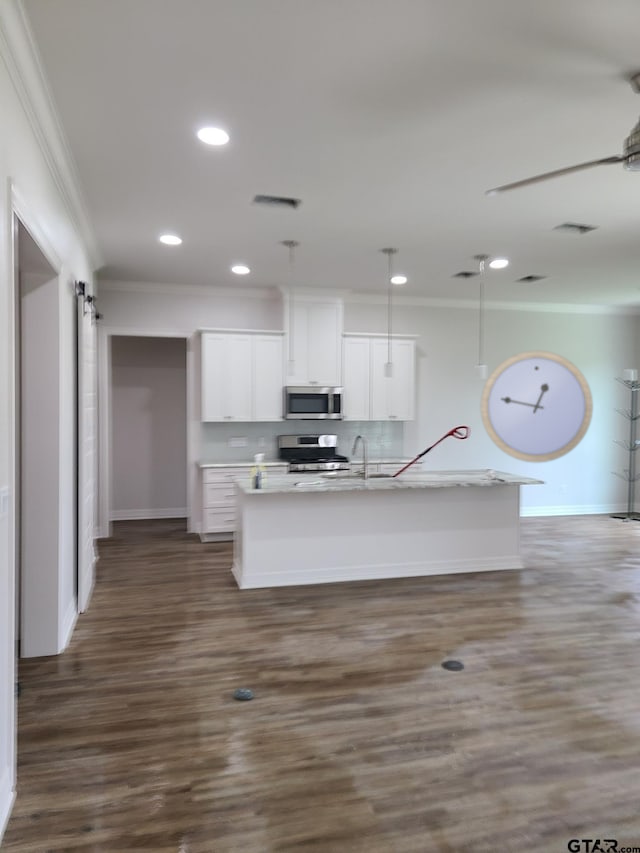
12.47
